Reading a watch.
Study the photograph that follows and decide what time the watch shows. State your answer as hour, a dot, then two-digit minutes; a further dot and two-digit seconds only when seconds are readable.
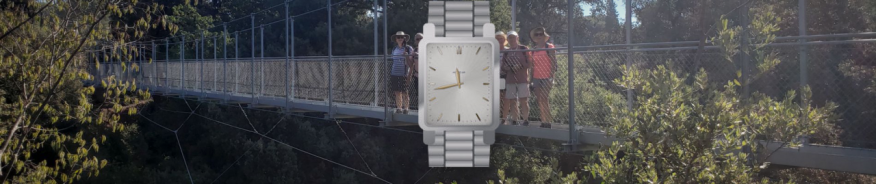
11.43
